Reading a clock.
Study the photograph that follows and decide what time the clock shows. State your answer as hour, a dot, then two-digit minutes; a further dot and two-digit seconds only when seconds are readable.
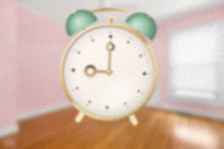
9.00
